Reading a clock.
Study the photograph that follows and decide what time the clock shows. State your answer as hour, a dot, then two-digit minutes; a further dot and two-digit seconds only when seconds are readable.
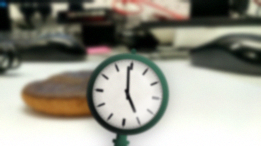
4.59
